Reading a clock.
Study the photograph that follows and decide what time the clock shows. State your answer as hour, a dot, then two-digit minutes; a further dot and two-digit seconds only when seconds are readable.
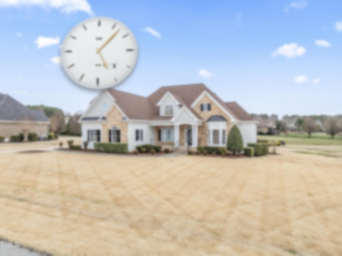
5.07
